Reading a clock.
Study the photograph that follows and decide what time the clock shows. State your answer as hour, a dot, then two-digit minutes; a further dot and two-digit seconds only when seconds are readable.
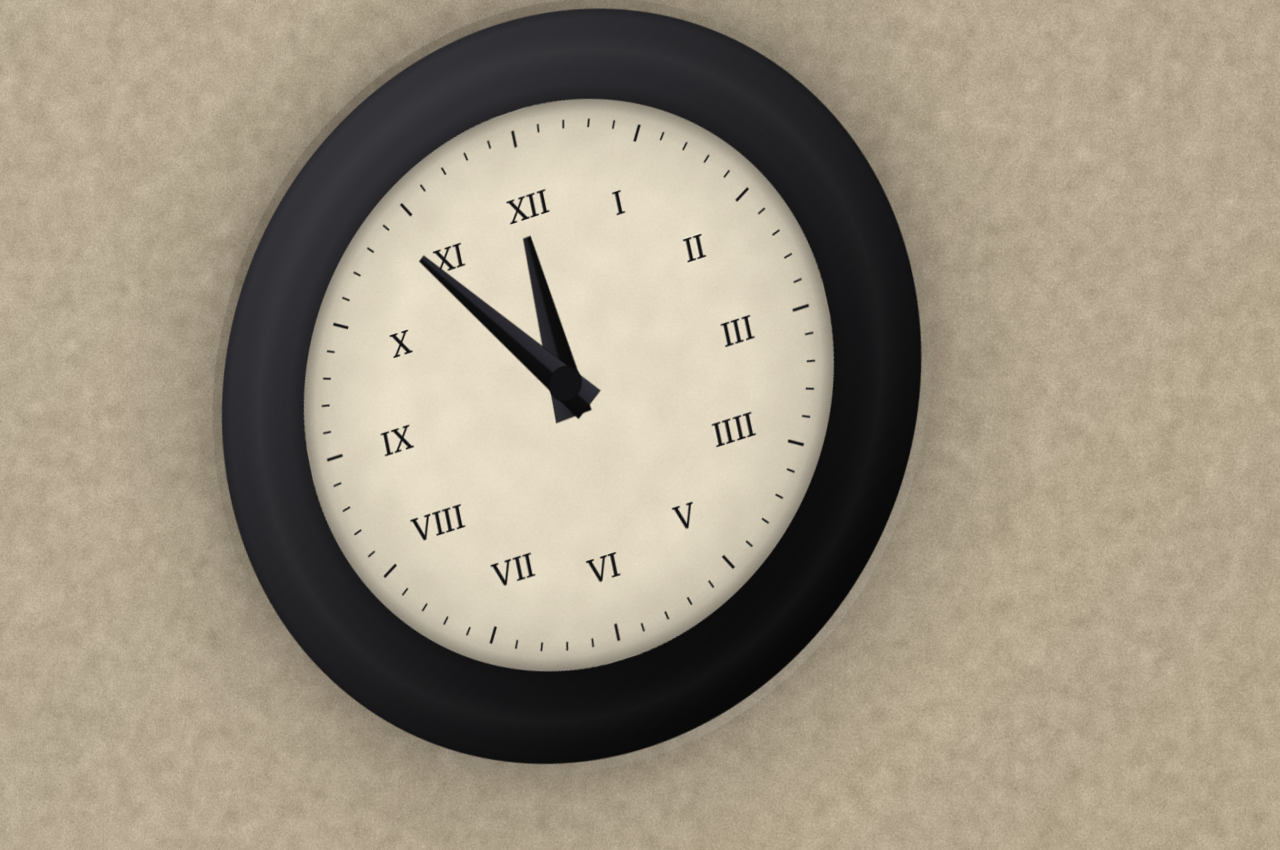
11.54
